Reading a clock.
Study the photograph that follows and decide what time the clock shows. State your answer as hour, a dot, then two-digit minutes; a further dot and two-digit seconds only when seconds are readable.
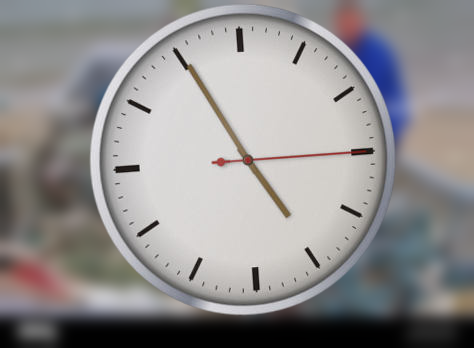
4.55.15
